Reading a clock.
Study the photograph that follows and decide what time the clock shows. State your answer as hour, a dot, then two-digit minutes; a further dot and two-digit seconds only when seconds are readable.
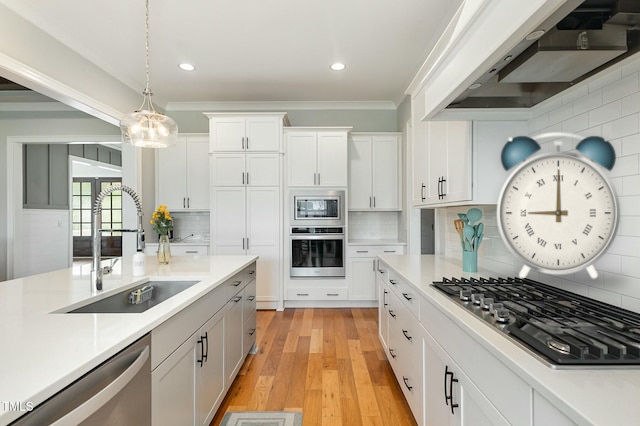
9.00
